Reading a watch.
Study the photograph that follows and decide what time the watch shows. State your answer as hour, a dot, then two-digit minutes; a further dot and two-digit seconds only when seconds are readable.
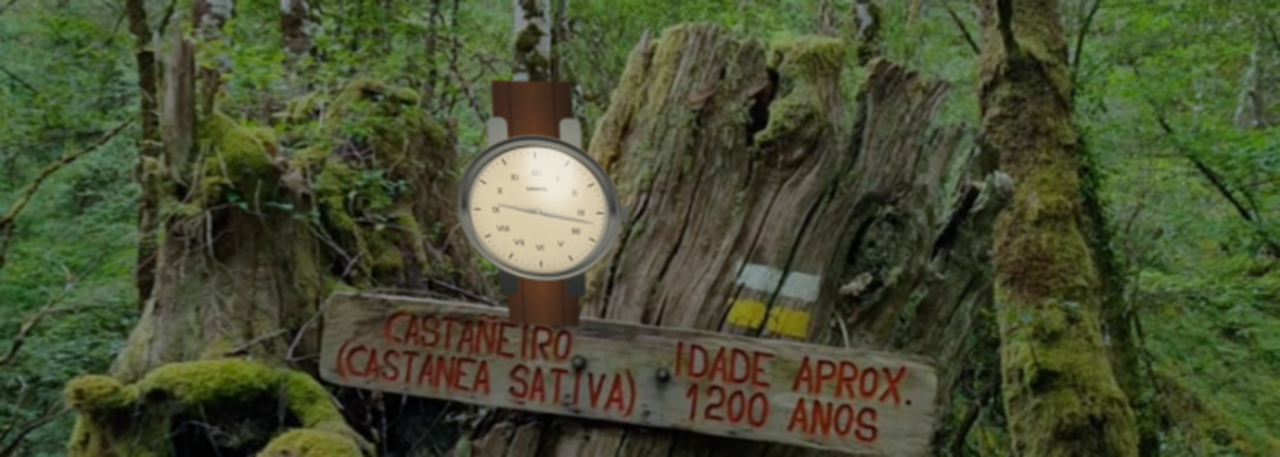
9.17
